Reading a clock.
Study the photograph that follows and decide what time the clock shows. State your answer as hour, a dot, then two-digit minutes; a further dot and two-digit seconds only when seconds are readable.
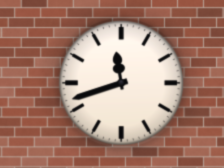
11.42
